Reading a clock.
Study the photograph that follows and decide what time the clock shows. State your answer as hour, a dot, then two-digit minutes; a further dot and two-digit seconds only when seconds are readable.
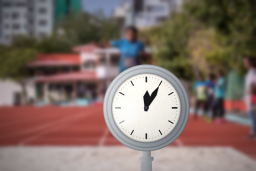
12.05
